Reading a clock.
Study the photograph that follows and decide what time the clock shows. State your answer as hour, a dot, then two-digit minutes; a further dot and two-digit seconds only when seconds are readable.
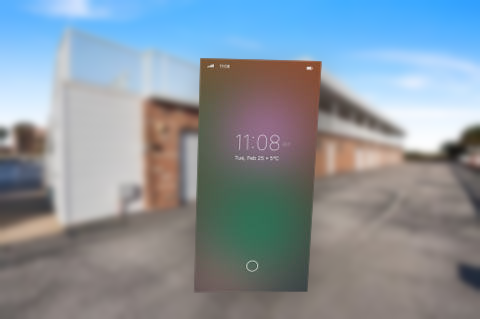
11.08
